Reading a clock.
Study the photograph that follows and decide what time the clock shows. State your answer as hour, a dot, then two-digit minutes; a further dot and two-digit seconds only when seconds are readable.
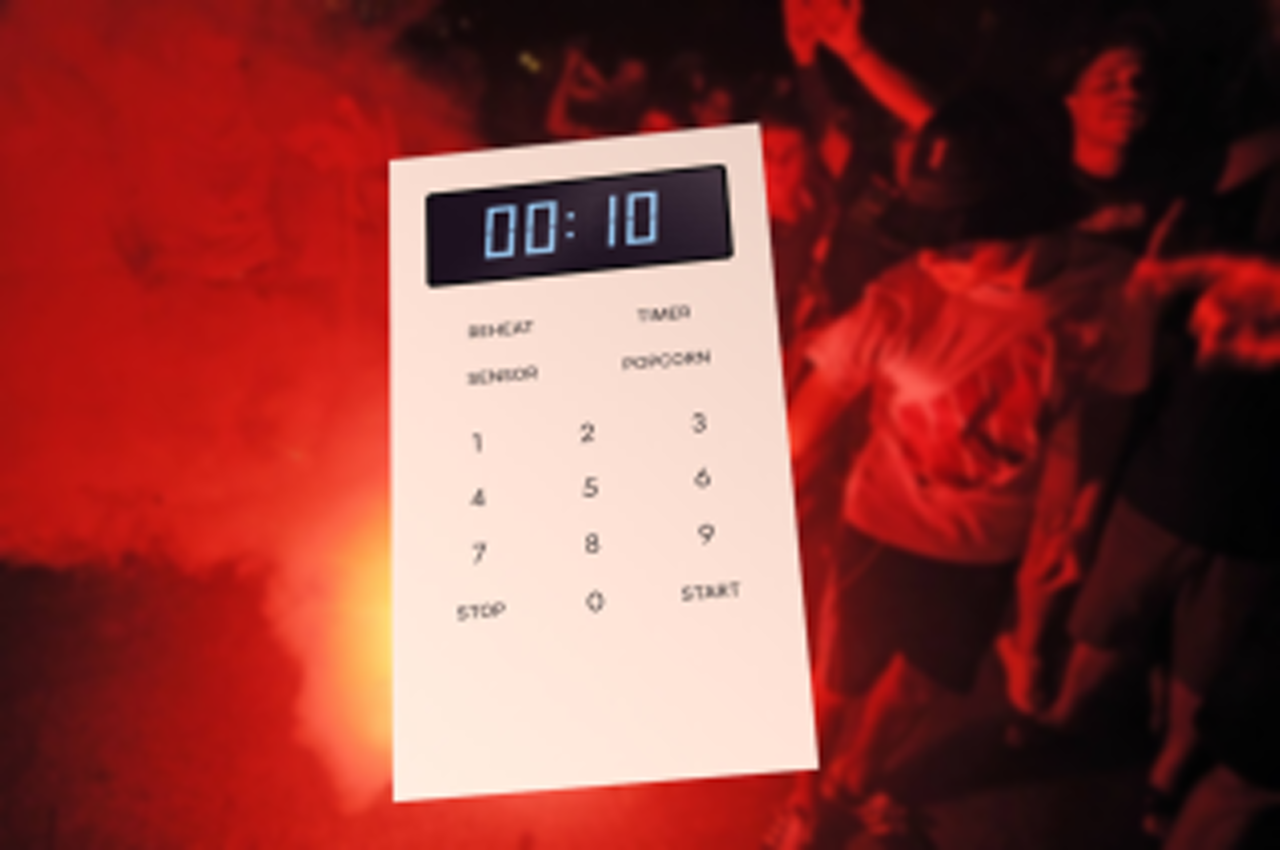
0.10
